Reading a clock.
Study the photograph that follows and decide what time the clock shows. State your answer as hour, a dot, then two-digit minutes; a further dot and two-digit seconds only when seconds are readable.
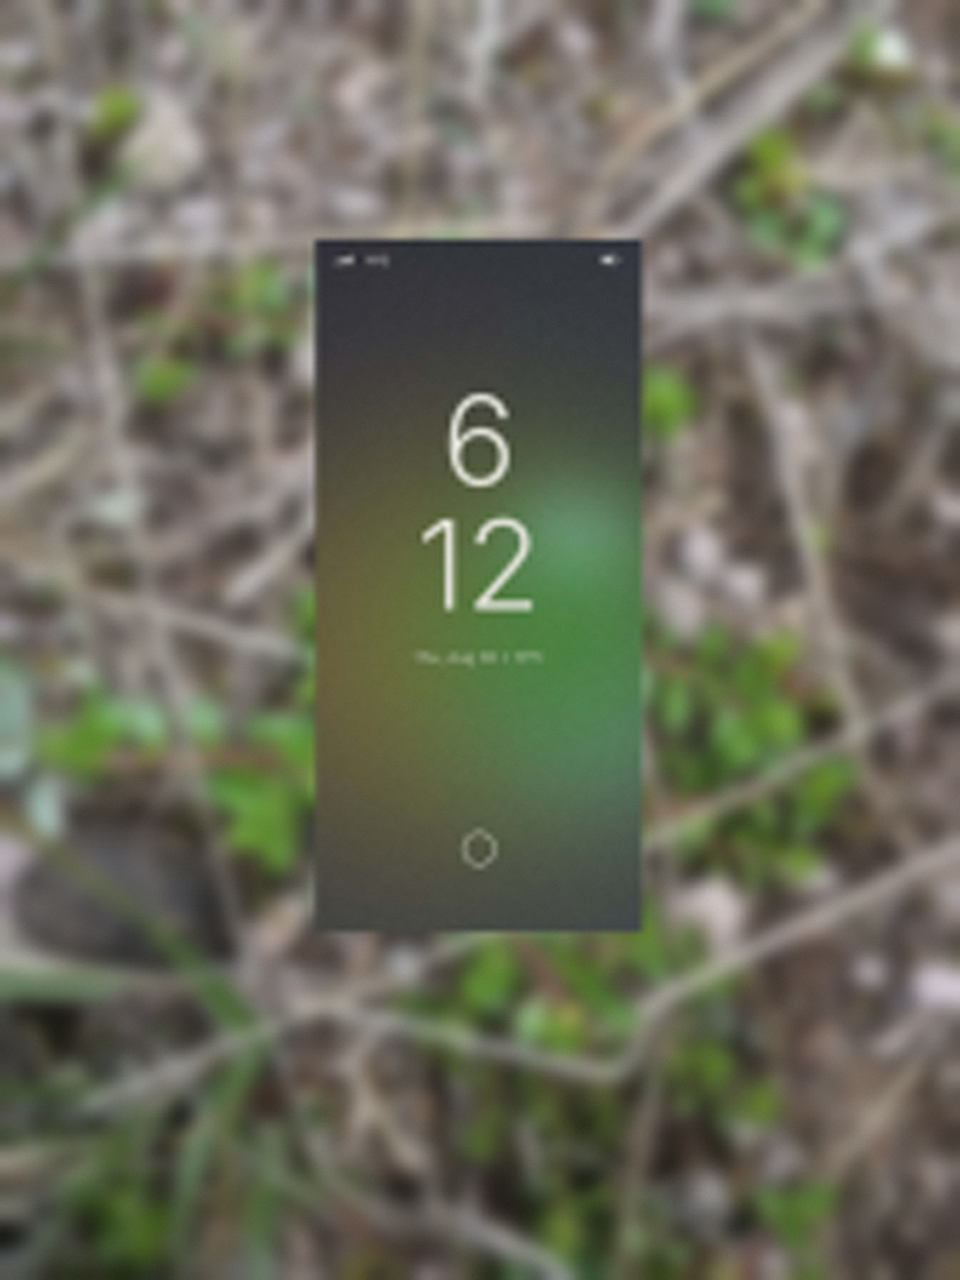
6.12
